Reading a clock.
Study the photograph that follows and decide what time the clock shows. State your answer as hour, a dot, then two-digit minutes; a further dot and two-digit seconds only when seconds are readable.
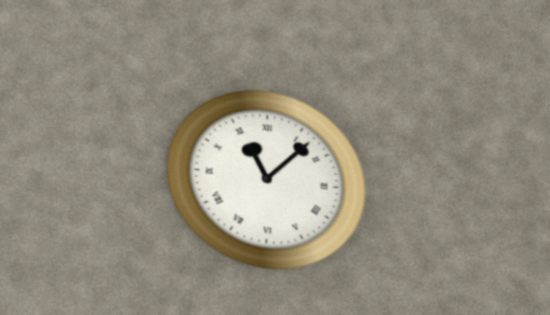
11.07
